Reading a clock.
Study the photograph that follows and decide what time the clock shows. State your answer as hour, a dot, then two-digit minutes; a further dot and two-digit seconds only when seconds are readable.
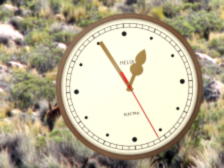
12.55.26
